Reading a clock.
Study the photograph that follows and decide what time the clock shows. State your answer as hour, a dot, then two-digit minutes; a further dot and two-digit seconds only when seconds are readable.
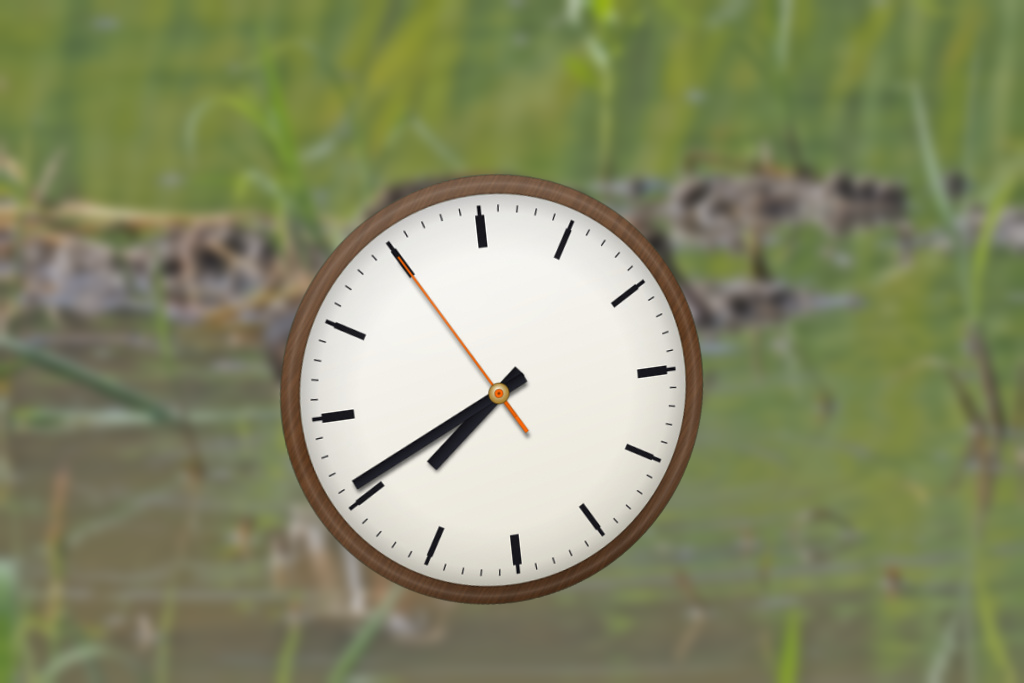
7.40.55
